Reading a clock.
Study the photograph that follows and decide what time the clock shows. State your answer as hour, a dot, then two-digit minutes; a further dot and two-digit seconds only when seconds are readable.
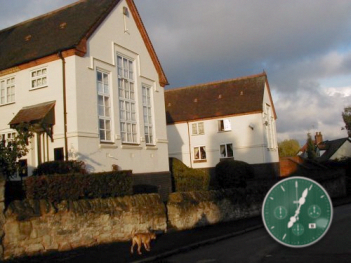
7.04
